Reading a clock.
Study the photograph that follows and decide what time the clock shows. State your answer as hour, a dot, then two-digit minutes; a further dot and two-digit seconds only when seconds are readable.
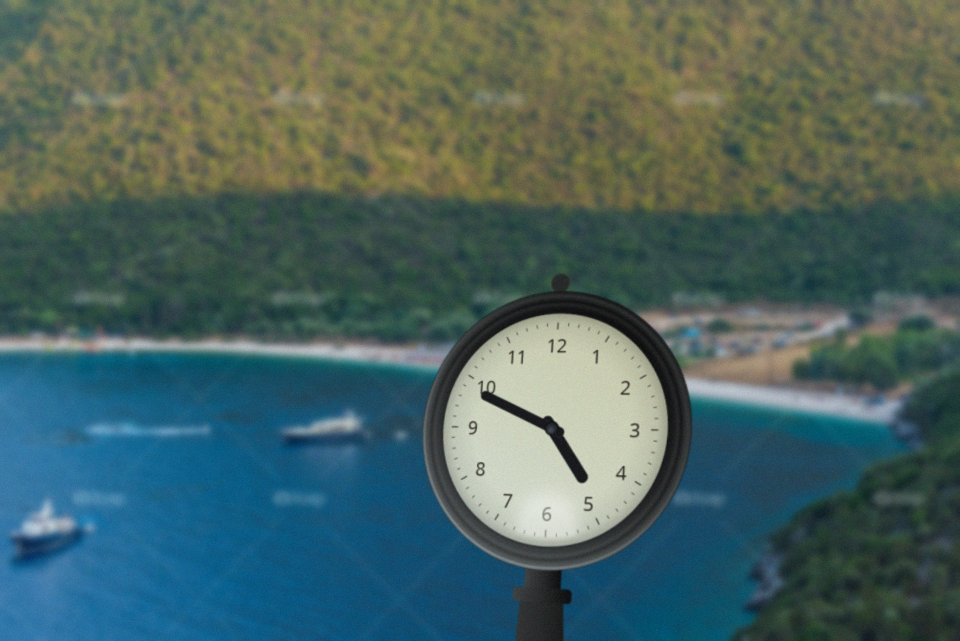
4.49
